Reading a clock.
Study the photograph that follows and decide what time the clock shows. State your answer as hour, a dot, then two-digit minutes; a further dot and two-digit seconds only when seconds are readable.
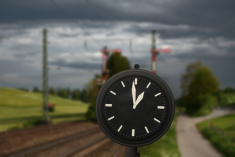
12.59
